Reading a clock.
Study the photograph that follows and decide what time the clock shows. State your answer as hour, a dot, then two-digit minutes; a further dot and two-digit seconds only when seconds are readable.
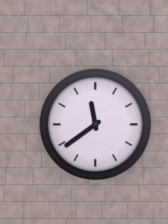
11.39
